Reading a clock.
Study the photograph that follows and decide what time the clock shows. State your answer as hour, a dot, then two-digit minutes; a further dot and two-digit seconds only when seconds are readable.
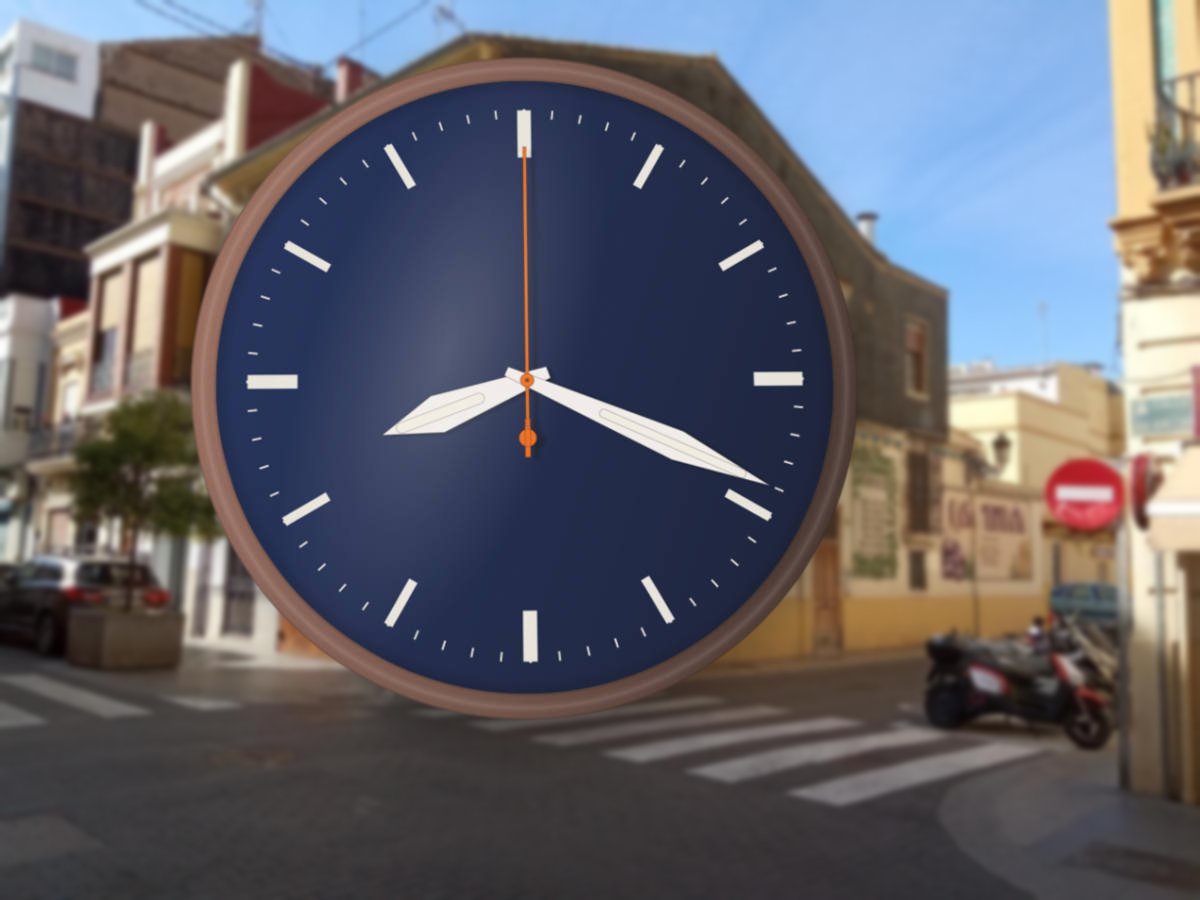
8.19.00
